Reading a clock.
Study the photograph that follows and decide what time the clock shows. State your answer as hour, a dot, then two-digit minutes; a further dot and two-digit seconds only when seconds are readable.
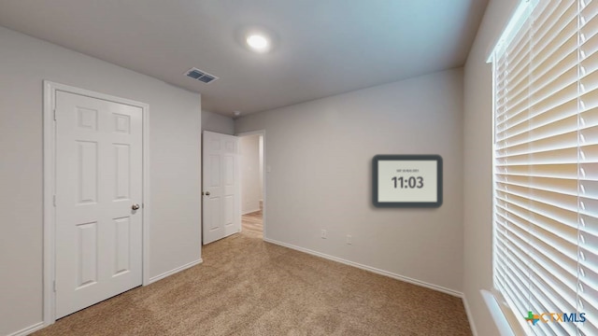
11.03
